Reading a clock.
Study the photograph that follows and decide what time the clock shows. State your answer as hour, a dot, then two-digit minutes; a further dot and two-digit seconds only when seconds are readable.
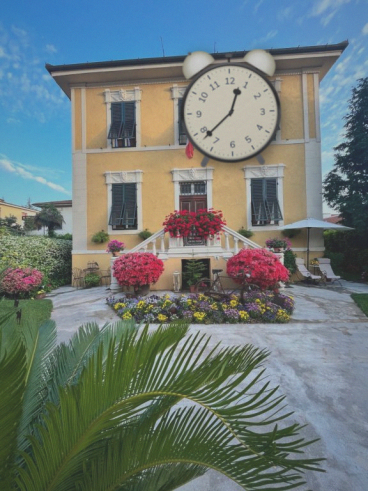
12.38
